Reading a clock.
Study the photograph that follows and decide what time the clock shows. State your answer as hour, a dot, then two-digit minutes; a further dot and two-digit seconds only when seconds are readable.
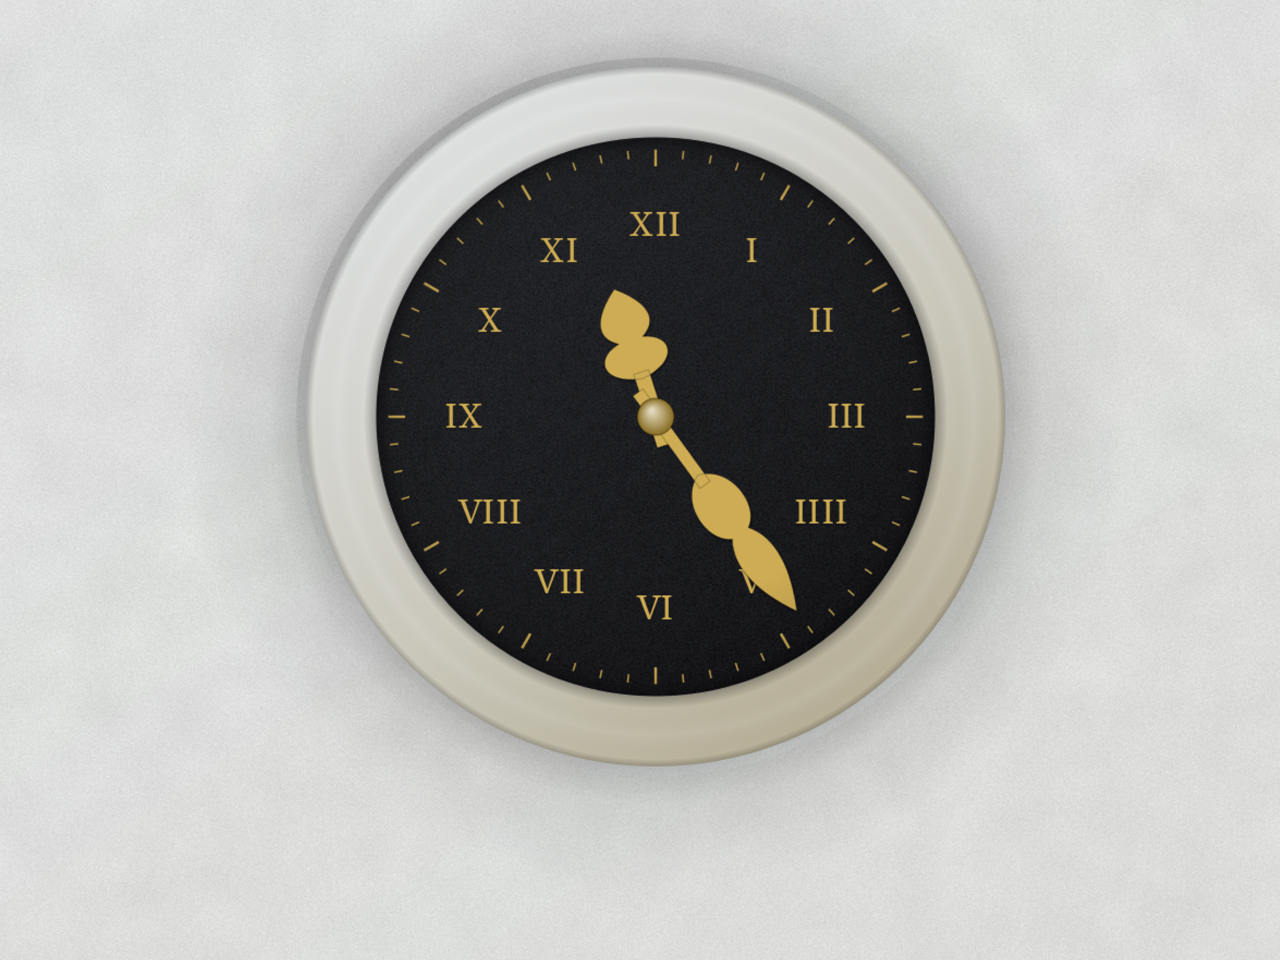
11.24
